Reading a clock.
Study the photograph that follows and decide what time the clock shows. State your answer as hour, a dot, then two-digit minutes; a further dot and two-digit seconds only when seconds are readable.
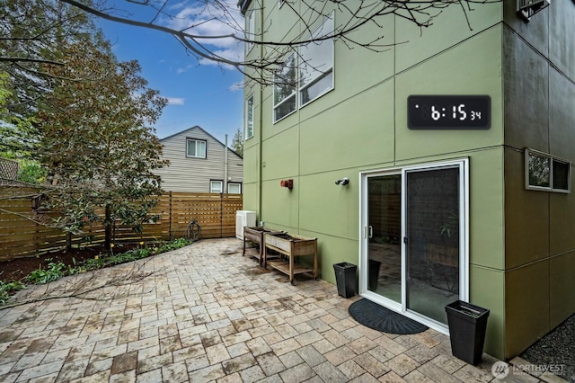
6.15.34
